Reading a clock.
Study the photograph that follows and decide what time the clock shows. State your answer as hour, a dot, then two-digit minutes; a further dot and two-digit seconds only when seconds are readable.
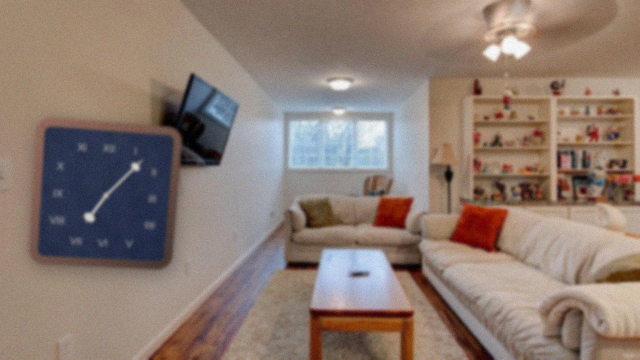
7.07
